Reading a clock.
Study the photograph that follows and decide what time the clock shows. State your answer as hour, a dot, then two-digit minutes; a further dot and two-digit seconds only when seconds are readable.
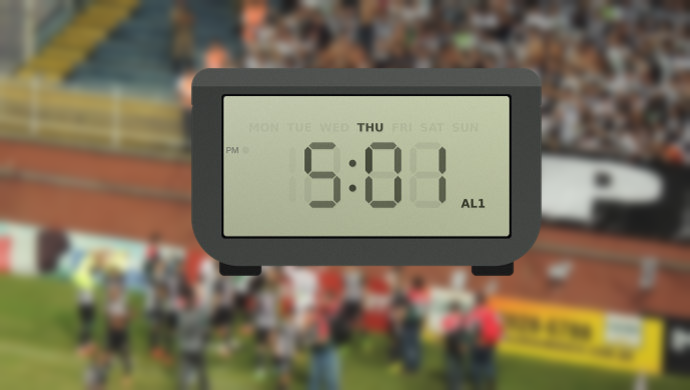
5.01
